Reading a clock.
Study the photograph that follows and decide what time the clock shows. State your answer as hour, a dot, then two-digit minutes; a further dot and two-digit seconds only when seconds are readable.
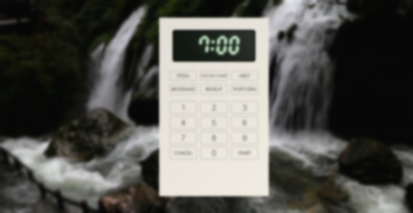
7.00
